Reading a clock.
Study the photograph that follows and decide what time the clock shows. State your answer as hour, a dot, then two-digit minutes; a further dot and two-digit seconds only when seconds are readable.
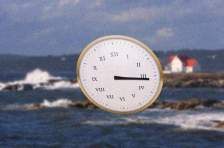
3.16
